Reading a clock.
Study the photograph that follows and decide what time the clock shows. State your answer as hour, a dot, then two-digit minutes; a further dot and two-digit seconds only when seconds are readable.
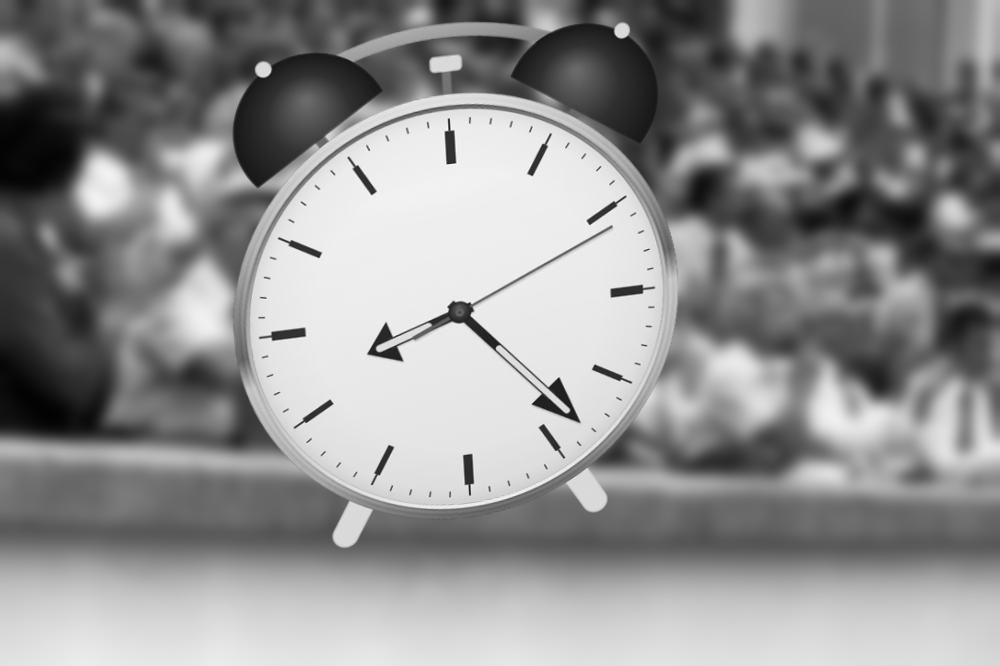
8.23.11
